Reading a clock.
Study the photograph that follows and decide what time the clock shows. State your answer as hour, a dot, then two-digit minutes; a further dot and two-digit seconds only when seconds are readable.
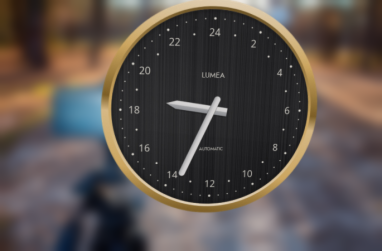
18.34
